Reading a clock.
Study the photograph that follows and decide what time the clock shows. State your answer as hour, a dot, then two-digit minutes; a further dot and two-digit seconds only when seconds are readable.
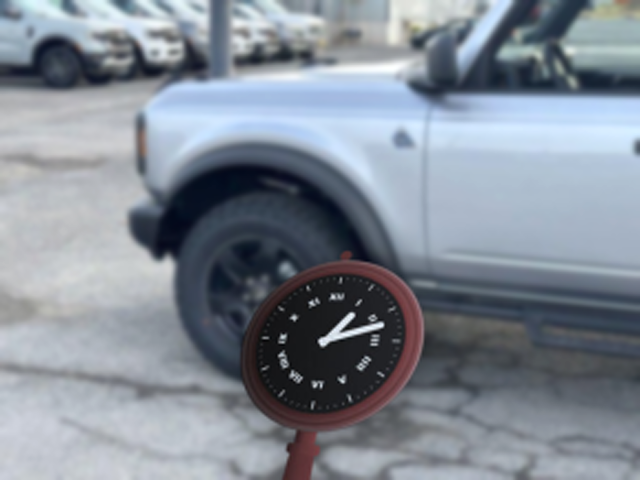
1.12
